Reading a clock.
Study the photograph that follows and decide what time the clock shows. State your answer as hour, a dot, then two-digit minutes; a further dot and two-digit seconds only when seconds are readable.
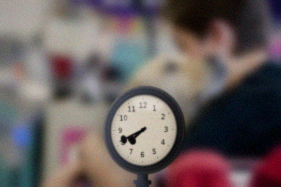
7.41
